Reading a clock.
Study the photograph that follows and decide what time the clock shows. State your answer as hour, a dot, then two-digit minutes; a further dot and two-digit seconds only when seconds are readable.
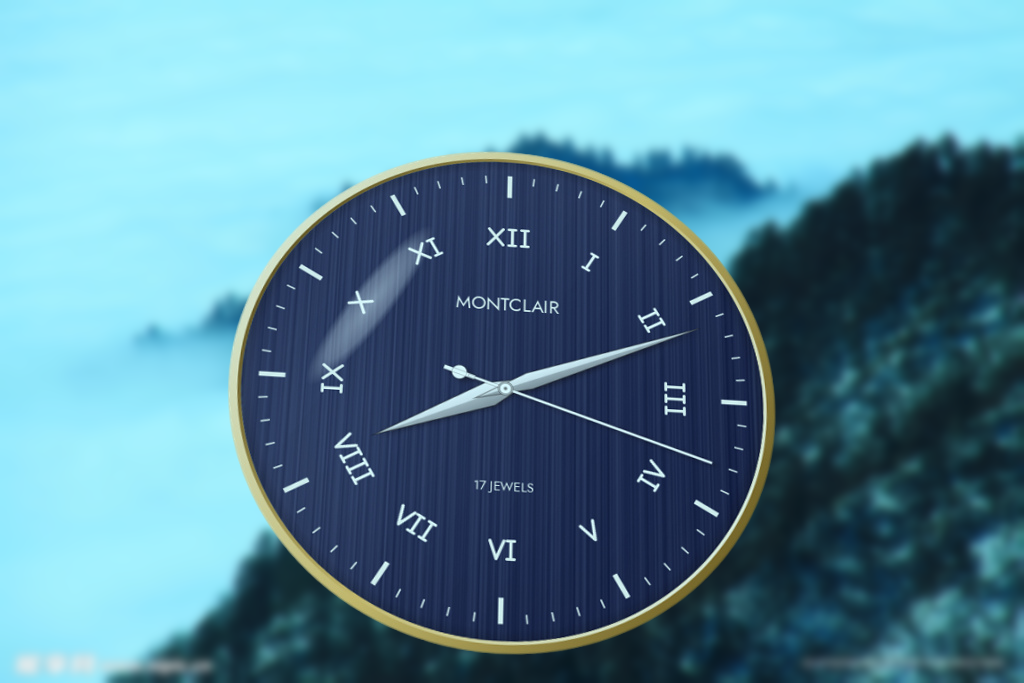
8.11.18
